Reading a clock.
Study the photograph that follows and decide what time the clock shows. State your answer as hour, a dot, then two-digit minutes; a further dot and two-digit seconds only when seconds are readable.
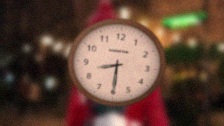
8.30
